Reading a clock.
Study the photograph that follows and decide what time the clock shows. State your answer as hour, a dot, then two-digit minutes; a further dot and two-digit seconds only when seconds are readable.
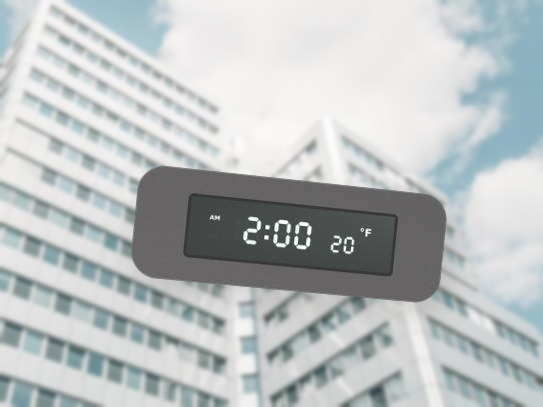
2.00
